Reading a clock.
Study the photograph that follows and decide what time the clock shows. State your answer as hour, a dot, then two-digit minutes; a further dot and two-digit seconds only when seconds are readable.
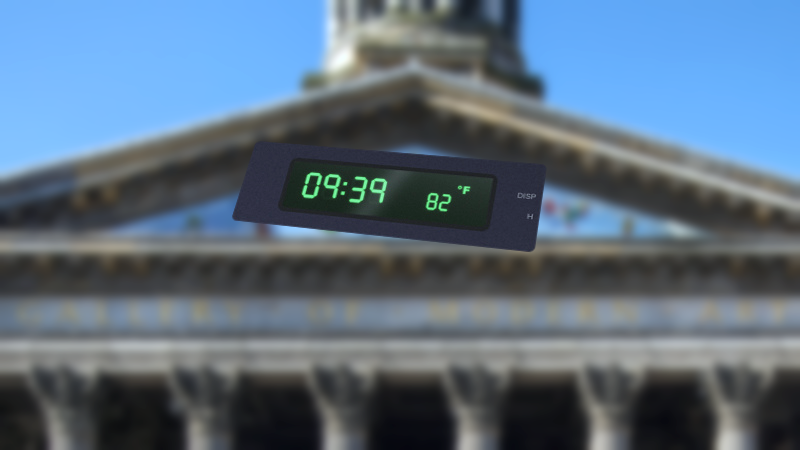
9.39
